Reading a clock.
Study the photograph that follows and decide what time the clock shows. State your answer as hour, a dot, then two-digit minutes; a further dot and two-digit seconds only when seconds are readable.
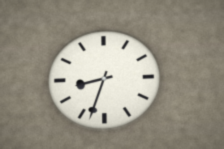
8.33
